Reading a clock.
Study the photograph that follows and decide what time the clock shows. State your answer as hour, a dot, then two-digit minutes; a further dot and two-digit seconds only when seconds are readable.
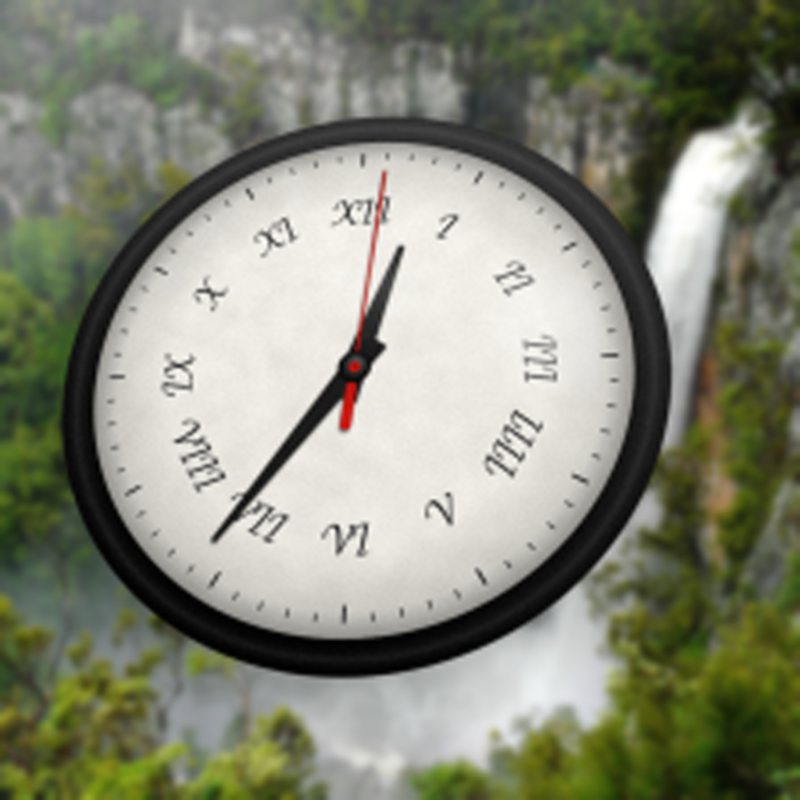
12.36.01
